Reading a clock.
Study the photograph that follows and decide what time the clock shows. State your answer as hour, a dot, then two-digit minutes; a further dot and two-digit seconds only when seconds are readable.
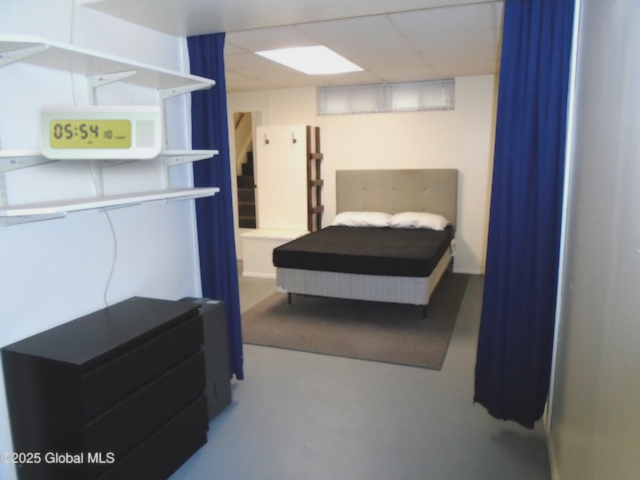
5.54
